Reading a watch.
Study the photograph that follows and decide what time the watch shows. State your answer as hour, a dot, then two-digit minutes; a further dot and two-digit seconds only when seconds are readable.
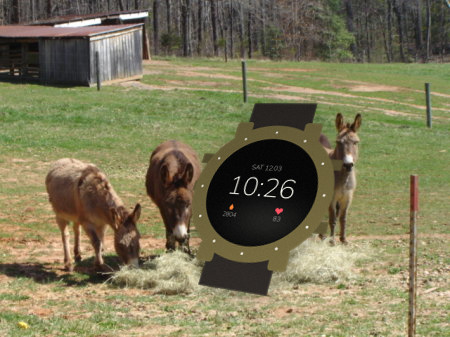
10.26
